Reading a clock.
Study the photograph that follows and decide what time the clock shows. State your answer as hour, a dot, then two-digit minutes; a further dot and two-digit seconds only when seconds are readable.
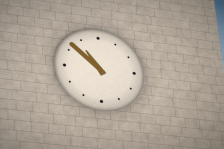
10.52
